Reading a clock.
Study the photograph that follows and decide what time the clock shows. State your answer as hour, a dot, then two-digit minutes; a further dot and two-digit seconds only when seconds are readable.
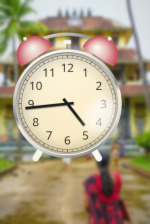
4.44
